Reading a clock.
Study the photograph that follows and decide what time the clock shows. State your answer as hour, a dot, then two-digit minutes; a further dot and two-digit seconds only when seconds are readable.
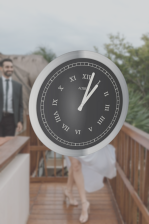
1.02
